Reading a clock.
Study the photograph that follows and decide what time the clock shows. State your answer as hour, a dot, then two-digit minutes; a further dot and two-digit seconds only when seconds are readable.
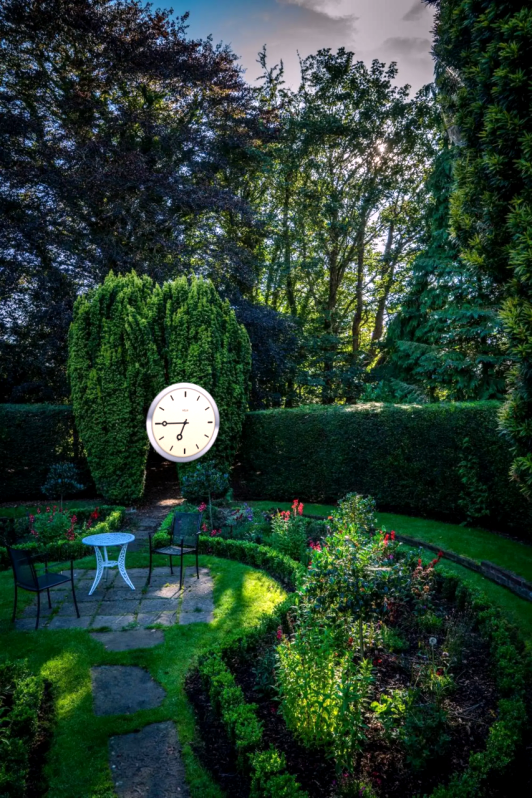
6.45
